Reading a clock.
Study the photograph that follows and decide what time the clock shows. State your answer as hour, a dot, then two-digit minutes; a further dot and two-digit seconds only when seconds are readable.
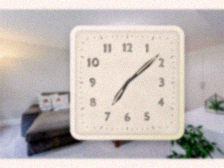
7.08
